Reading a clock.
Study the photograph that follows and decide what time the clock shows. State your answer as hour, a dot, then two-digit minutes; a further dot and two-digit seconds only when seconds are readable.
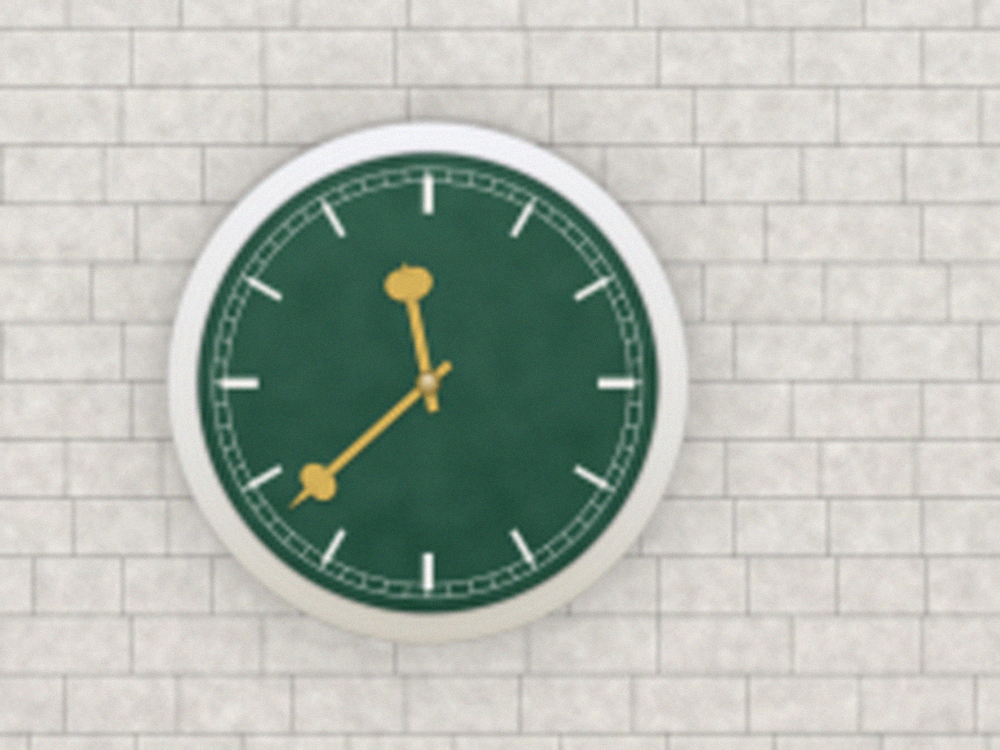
11.38
